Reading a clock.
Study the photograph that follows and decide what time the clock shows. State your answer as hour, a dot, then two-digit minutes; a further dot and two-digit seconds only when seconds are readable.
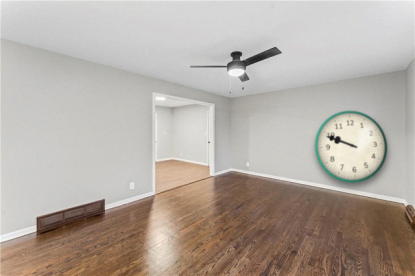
9.49
